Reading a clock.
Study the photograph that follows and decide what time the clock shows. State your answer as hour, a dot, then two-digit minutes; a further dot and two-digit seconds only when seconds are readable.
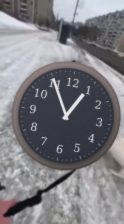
12.55
